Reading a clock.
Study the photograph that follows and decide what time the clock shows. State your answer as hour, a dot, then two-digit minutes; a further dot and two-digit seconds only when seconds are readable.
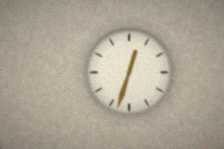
12.33
